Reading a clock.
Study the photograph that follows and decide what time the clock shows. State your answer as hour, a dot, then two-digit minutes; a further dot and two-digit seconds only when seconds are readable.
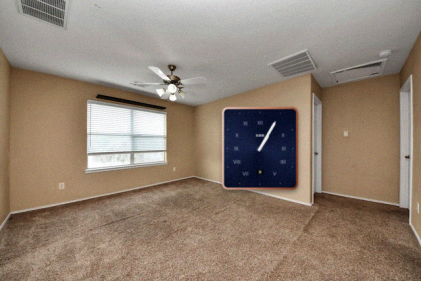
1.05
